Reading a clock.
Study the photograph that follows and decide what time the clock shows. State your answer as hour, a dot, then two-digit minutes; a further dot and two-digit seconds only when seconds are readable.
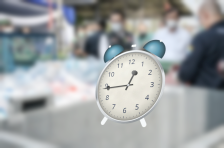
12.44
